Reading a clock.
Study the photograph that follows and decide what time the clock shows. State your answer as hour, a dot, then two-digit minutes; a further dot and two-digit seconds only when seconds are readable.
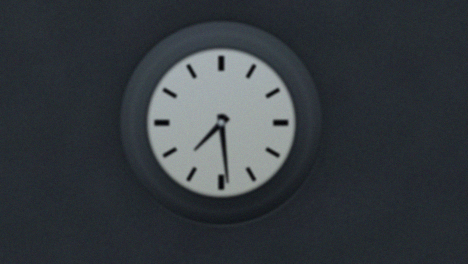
7.29
